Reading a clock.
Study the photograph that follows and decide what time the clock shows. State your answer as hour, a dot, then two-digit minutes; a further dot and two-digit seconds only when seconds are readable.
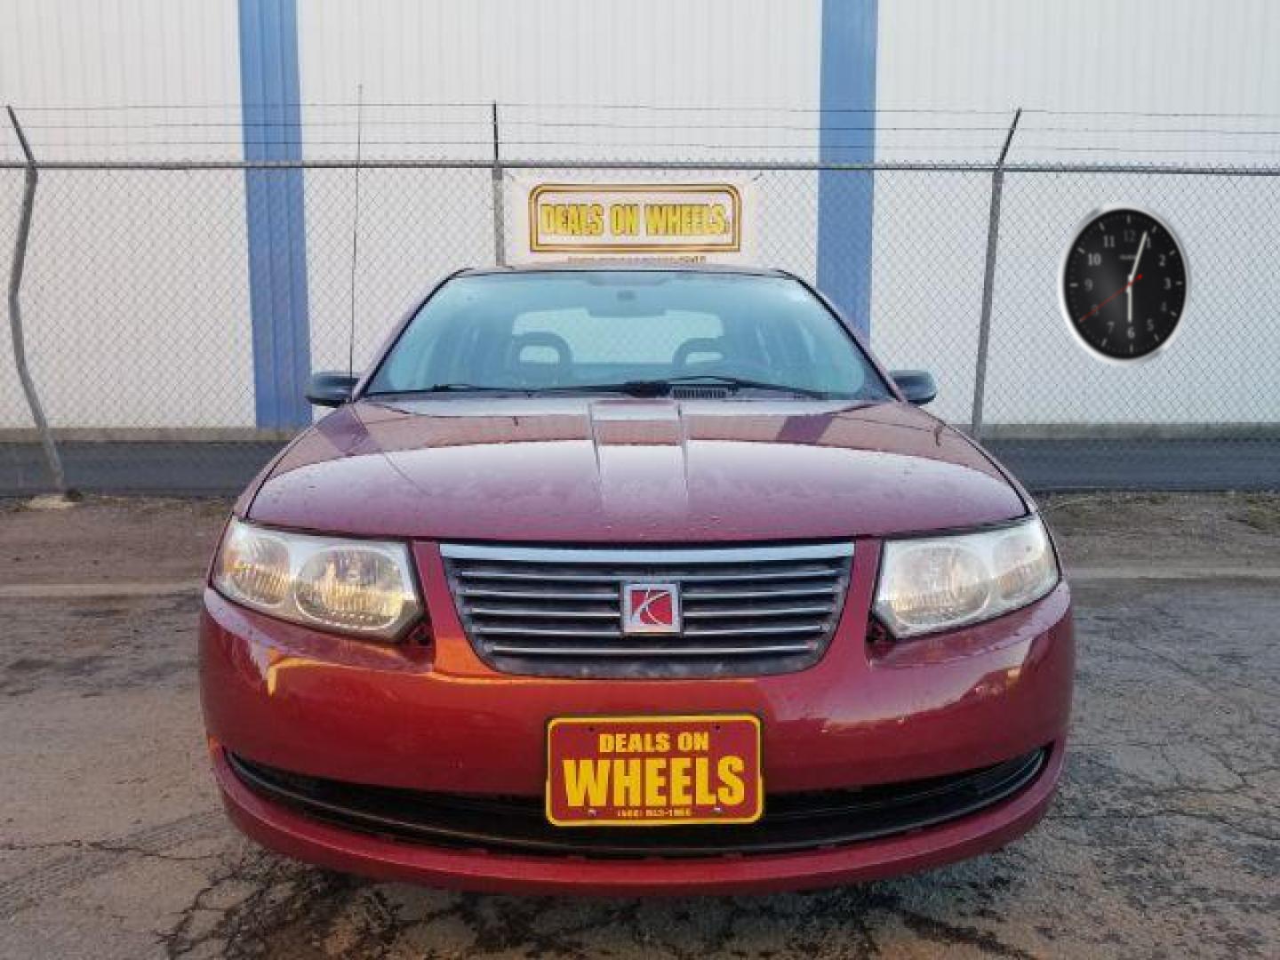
6.03.40
